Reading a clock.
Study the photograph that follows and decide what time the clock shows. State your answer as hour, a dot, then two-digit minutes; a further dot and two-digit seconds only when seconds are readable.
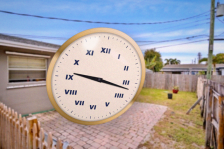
9.17
